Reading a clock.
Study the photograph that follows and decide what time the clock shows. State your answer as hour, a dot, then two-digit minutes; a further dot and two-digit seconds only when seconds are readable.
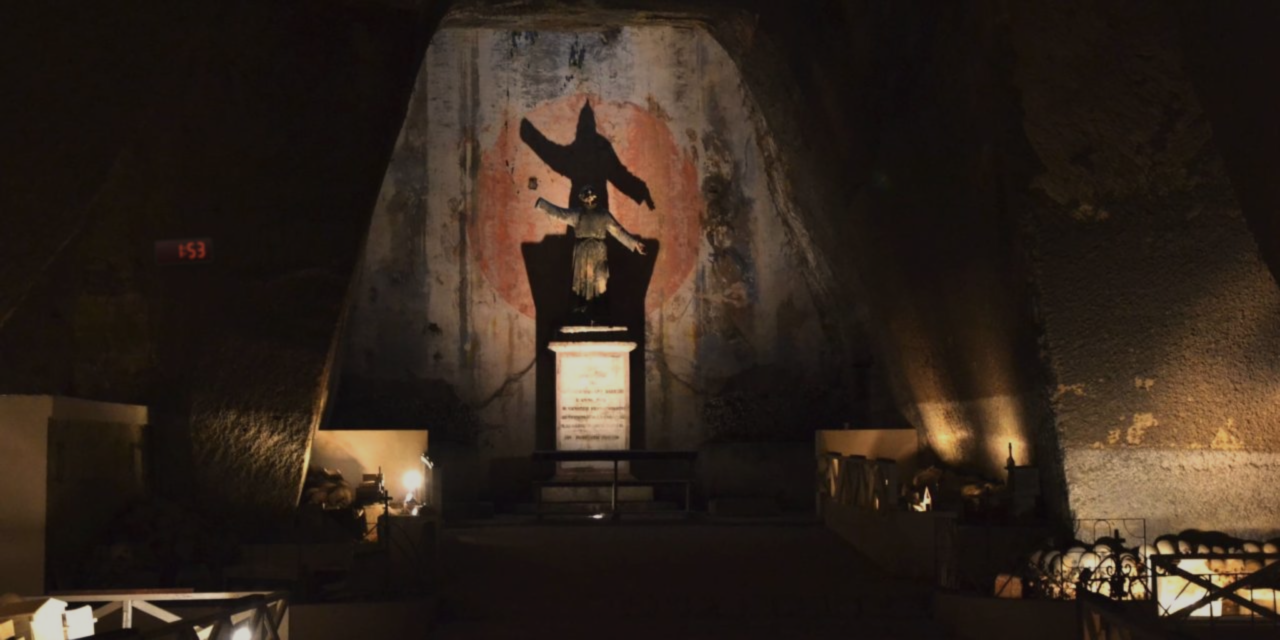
1.53
